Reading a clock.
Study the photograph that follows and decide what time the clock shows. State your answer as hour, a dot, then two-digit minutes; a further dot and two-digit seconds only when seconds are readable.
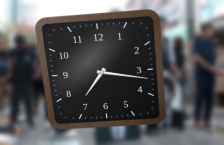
7.17
